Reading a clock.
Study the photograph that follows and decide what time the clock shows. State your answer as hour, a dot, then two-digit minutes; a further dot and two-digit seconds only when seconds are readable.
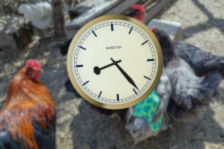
8.24
